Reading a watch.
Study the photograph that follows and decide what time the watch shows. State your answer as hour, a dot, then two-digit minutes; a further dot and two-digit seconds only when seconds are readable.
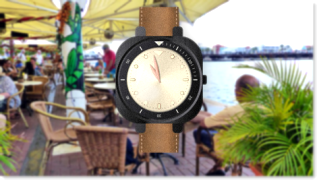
10.58
